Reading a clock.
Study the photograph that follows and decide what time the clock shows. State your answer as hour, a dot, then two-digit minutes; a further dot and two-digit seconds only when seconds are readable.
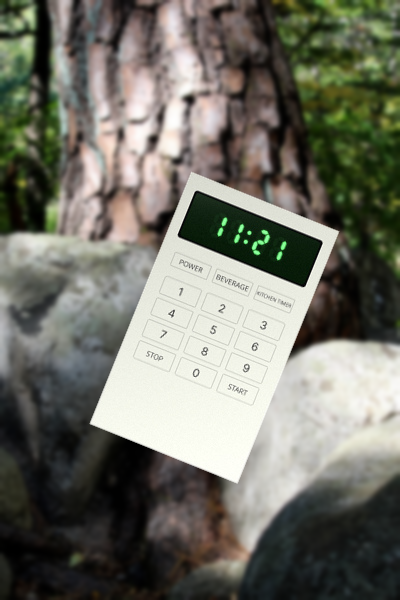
11.21
